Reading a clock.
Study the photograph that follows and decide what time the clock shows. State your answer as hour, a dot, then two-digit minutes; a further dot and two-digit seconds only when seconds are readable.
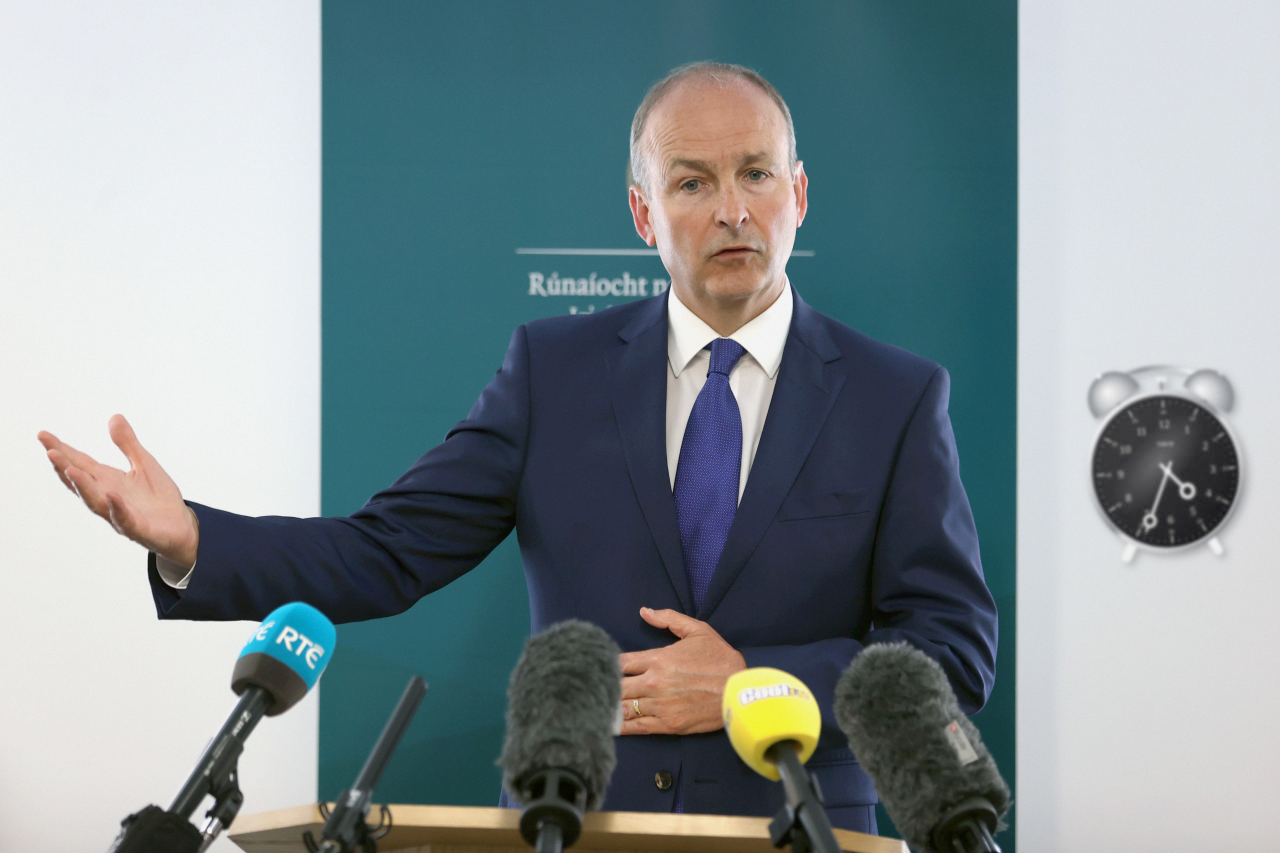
4.34
